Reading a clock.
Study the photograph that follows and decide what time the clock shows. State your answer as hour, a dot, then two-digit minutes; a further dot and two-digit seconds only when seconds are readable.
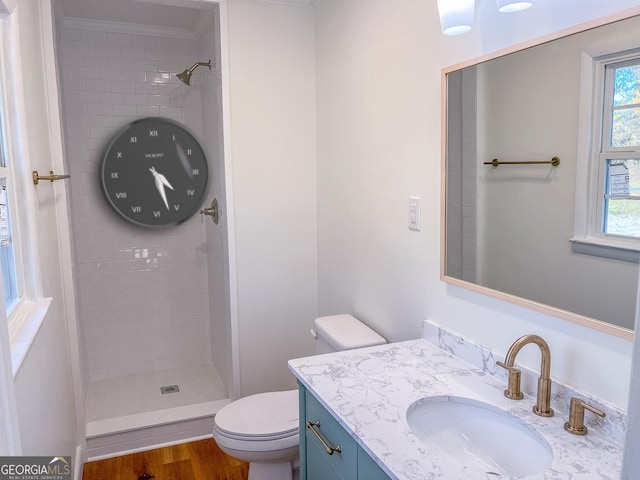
4.27
